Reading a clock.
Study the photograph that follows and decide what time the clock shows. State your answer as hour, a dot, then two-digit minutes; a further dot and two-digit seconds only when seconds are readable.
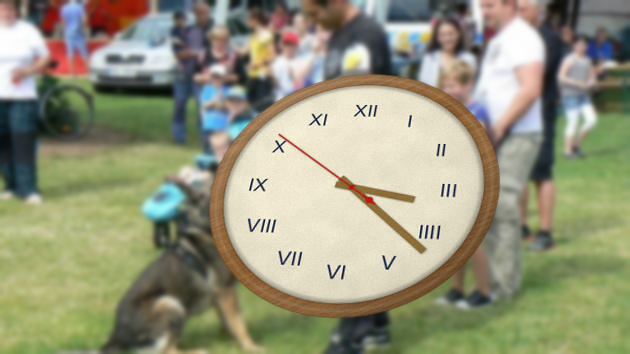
3.21.51
